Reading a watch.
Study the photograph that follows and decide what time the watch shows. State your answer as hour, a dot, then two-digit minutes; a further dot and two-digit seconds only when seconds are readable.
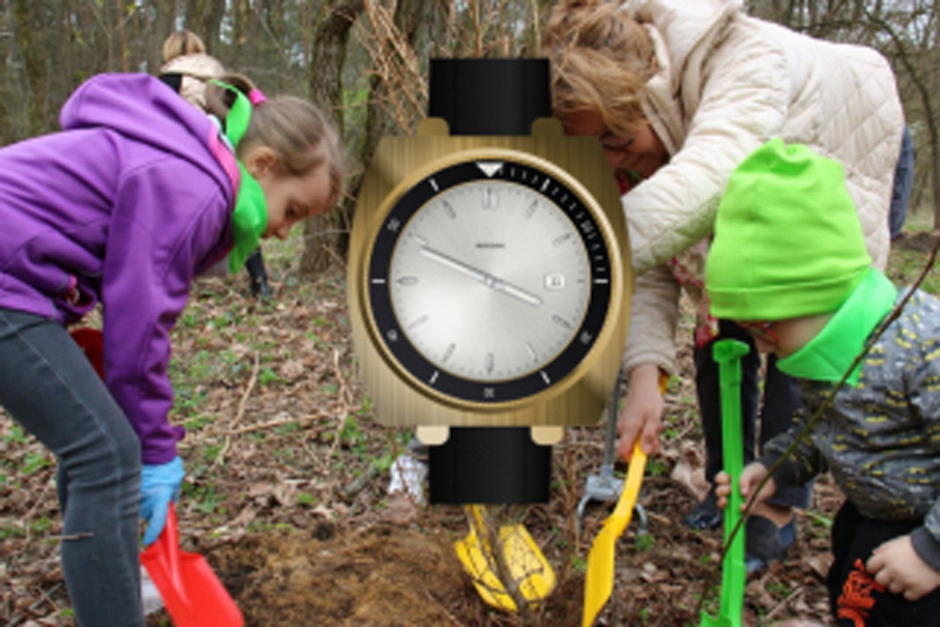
3.49
